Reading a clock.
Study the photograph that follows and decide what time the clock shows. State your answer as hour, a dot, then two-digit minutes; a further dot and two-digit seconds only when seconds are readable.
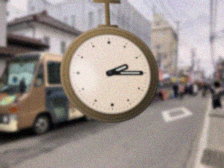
2.15
